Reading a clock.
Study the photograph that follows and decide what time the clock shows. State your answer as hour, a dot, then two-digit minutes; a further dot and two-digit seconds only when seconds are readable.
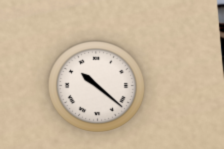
10.22
